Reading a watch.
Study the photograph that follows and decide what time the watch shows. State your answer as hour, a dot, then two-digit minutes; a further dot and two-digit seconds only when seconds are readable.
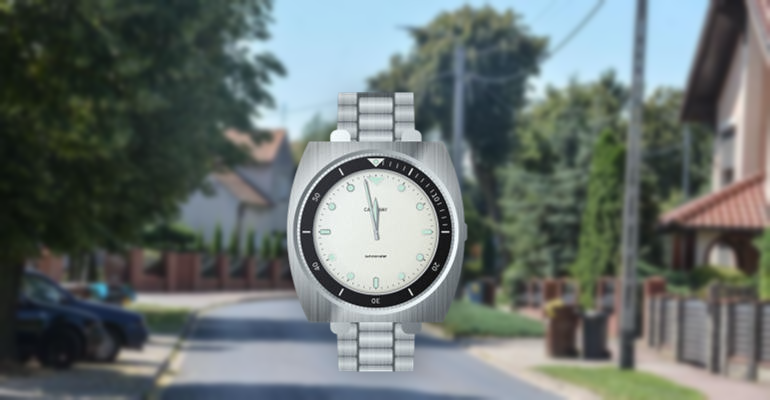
11.58
